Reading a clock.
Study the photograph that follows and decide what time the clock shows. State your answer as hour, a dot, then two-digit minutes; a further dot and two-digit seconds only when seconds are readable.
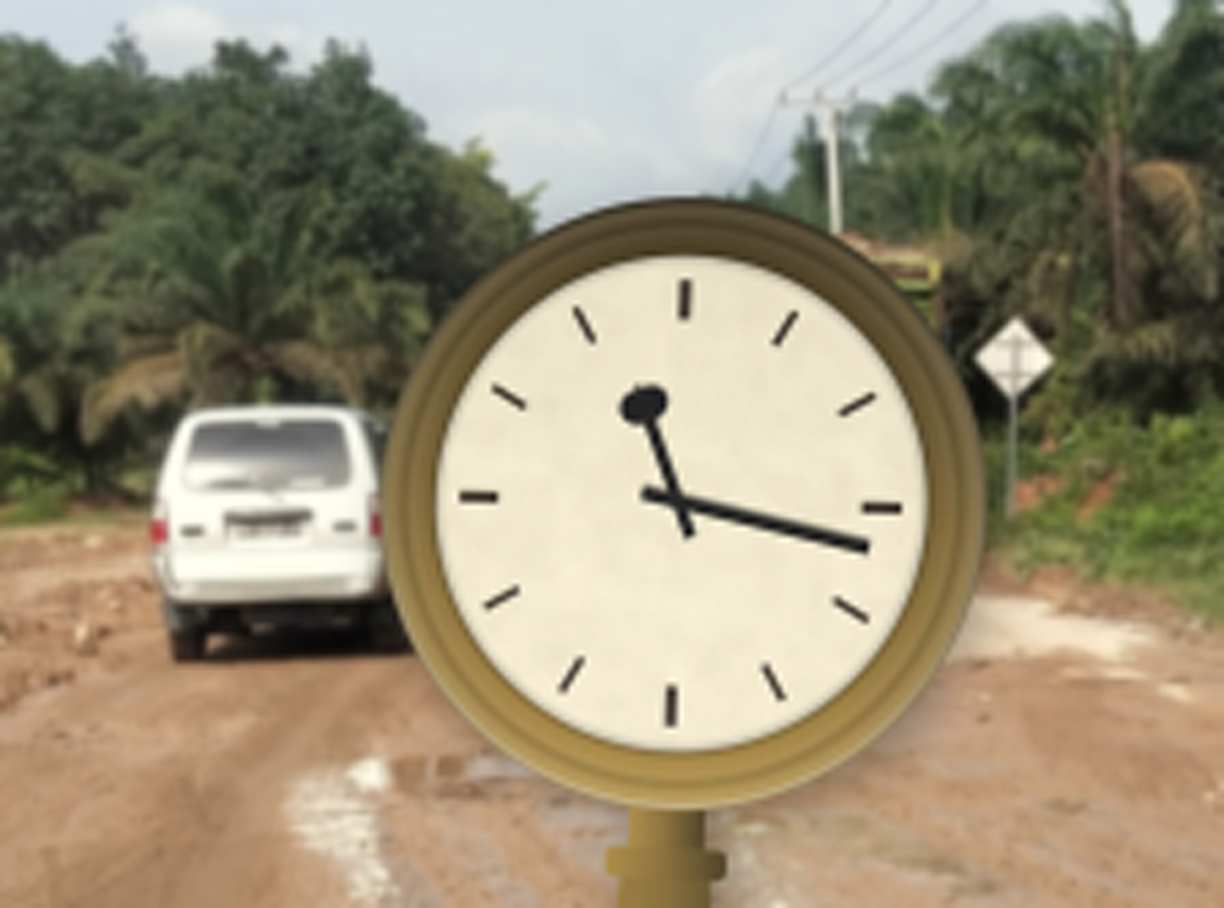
11.17
